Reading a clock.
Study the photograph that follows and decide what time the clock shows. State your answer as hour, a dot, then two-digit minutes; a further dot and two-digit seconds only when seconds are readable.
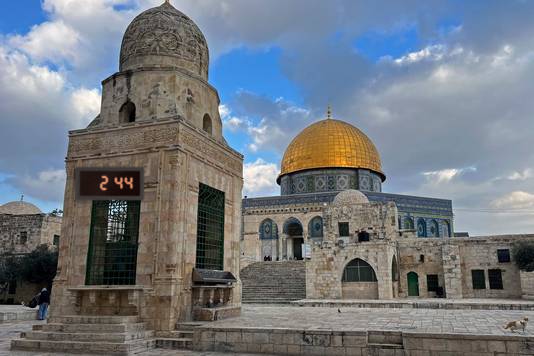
2.44
